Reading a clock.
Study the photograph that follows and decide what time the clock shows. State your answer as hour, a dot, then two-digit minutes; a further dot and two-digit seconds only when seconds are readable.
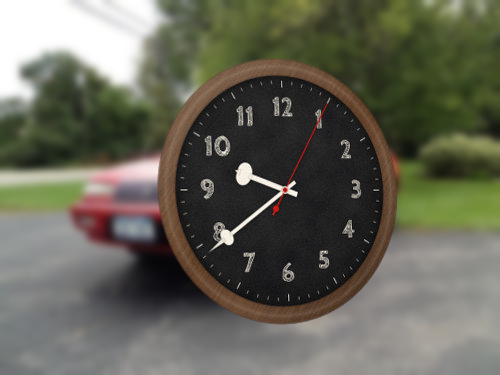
9.39.05
